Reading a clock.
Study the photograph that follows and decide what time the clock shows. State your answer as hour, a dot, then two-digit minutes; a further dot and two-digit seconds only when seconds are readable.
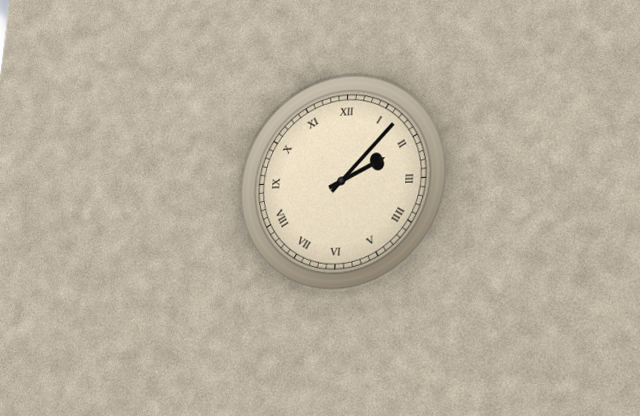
2.07
